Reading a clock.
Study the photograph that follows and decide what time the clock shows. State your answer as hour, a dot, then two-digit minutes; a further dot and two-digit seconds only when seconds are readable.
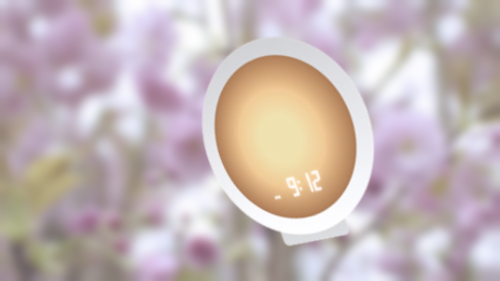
9.12
